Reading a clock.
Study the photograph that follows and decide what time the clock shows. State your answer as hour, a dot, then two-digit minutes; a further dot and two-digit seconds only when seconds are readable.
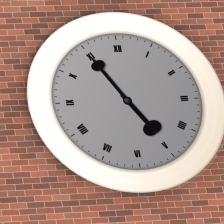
4.55
